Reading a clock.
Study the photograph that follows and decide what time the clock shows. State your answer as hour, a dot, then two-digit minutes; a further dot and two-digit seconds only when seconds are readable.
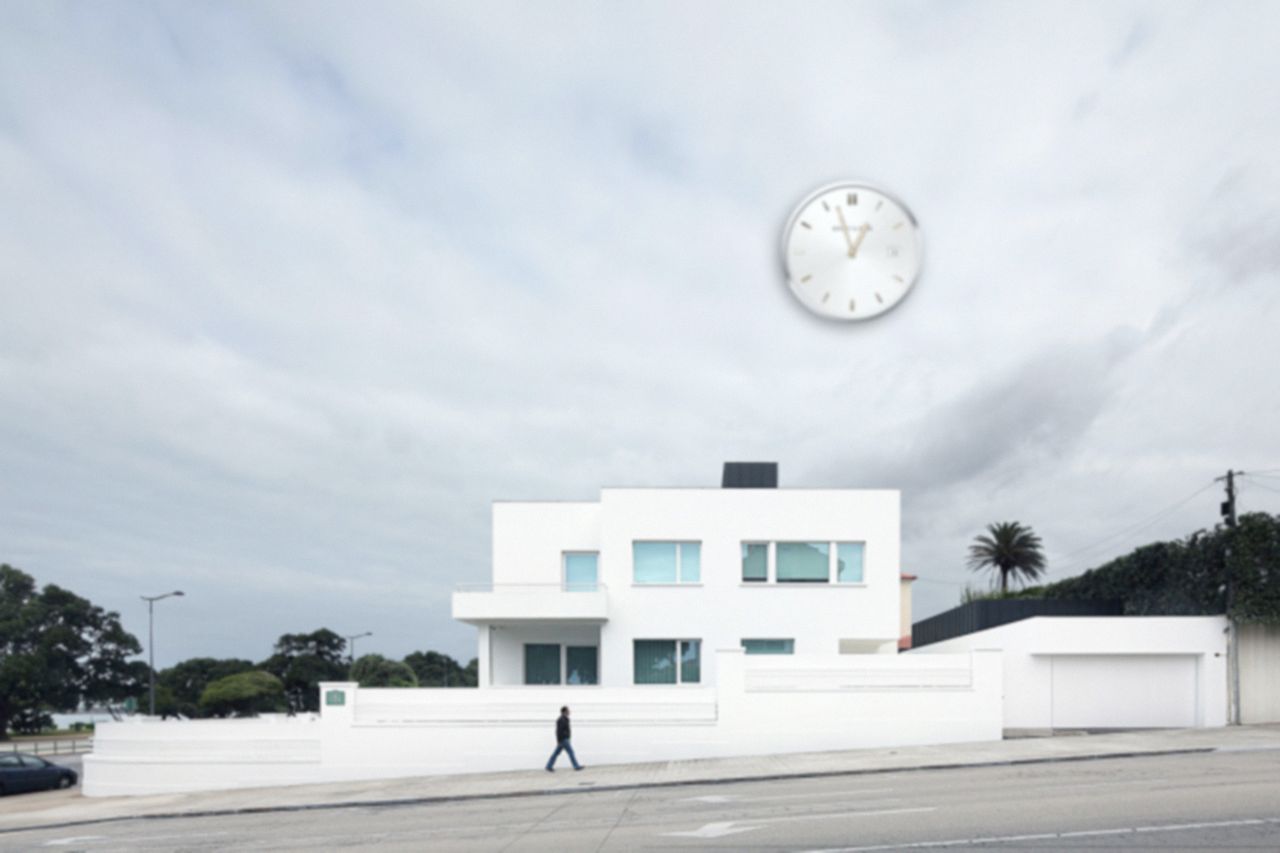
12.57
